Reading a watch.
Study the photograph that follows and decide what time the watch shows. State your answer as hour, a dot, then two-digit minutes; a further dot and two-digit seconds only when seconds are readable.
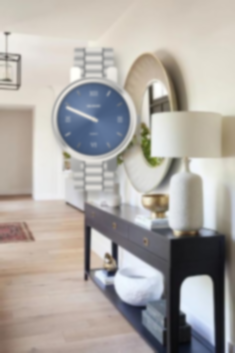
9.49
